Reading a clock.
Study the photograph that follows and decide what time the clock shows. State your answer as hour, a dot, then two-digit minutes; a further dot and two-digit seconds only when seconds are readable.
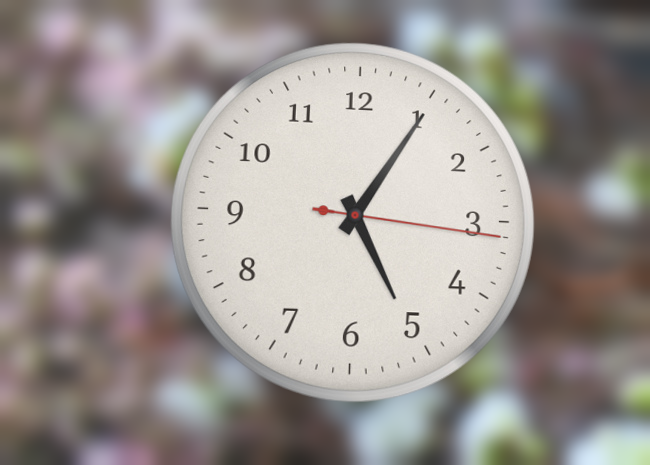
5.05.16
